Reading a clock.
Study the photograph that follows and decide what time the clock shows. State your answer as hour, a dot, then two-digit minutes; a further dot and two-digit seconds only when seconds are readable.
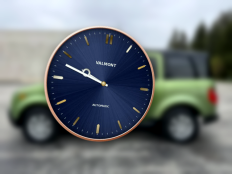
9.48
